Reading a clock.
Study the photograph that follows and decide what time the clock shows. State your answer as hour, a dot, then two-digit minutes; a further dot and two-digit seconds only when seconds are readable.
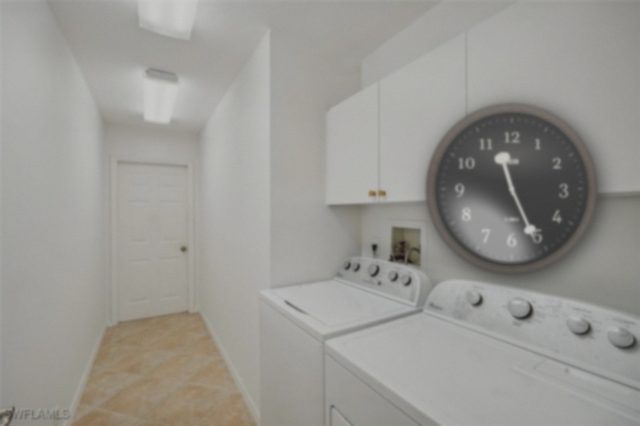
11.26
